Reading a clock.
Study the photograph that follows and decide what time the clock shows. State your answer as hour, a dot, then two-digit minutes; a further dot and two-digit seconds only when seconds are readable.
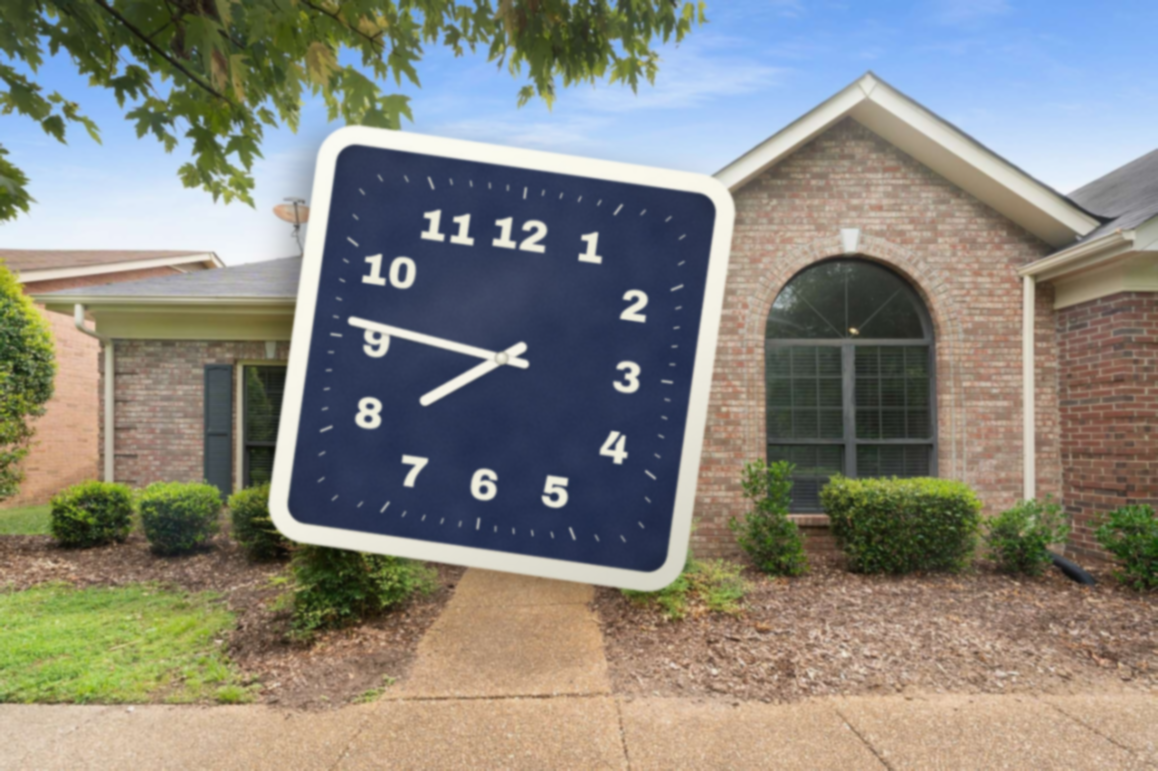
7.46
